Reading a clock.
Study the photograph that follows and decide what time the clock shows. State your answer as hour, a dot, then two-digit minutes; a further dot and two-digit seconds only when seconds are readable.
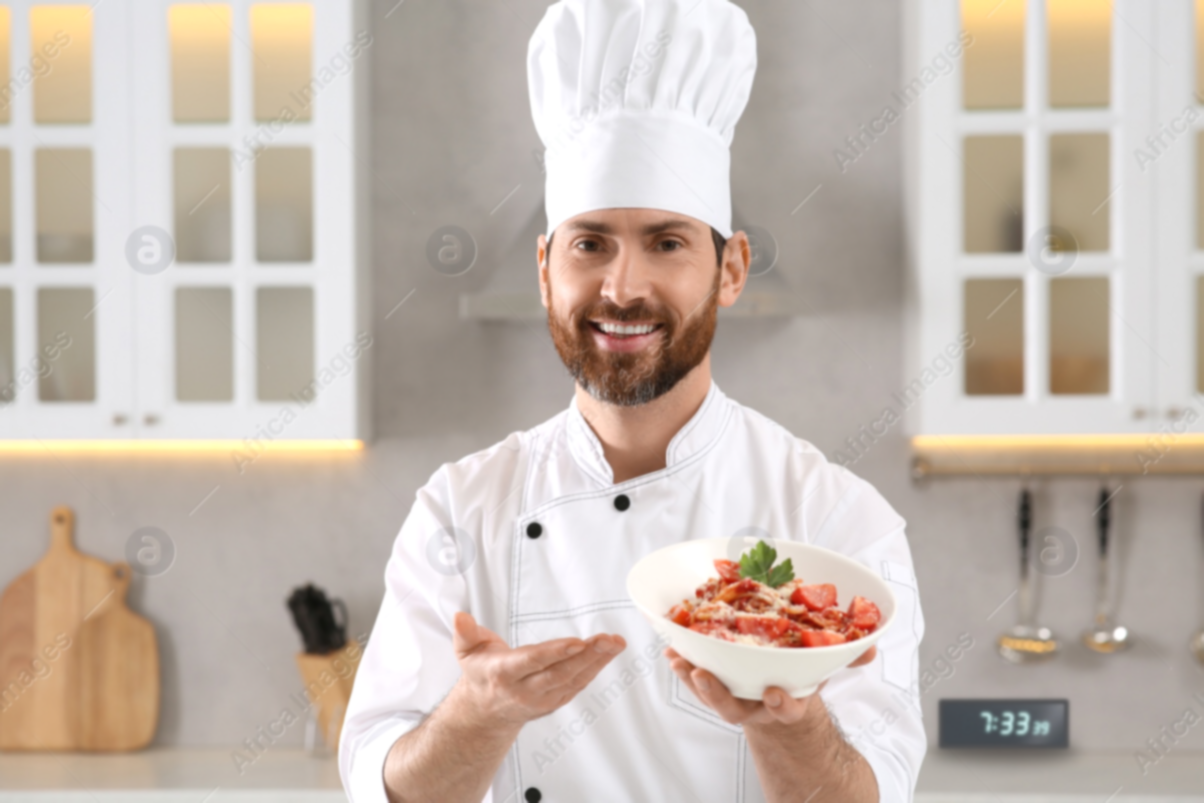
7.33
